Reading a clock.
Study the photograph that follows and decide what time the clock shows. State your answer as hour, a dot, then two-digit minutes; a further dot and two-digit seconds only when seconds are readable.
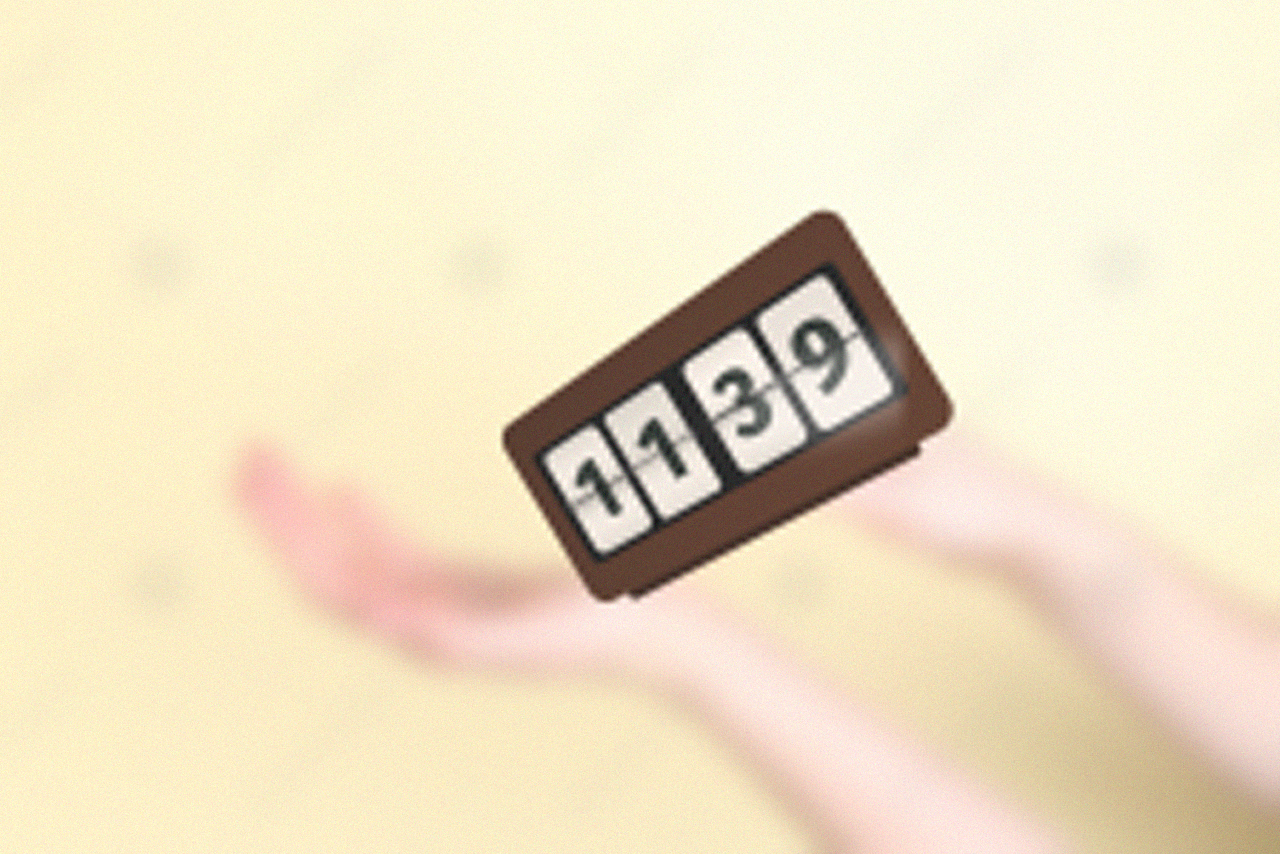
11.39
